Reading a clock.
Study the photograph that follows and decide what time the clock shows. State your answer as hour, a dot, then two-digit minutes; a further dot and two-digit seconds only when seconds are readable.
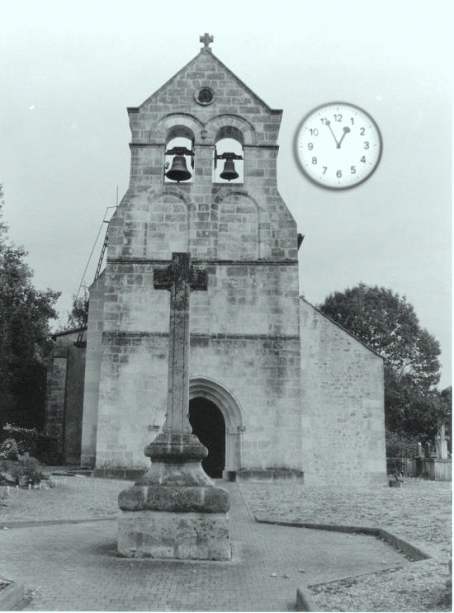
12.56
